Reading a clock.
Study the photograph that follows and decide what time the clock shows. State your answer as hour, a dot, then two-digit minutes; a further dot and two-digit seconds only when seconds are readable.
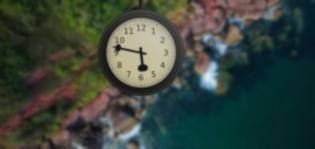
5.47
